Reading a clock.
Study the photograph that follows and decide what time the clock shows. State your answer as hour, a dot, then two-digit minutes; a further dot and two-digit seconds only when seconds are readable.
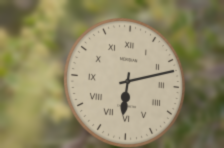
6.12
